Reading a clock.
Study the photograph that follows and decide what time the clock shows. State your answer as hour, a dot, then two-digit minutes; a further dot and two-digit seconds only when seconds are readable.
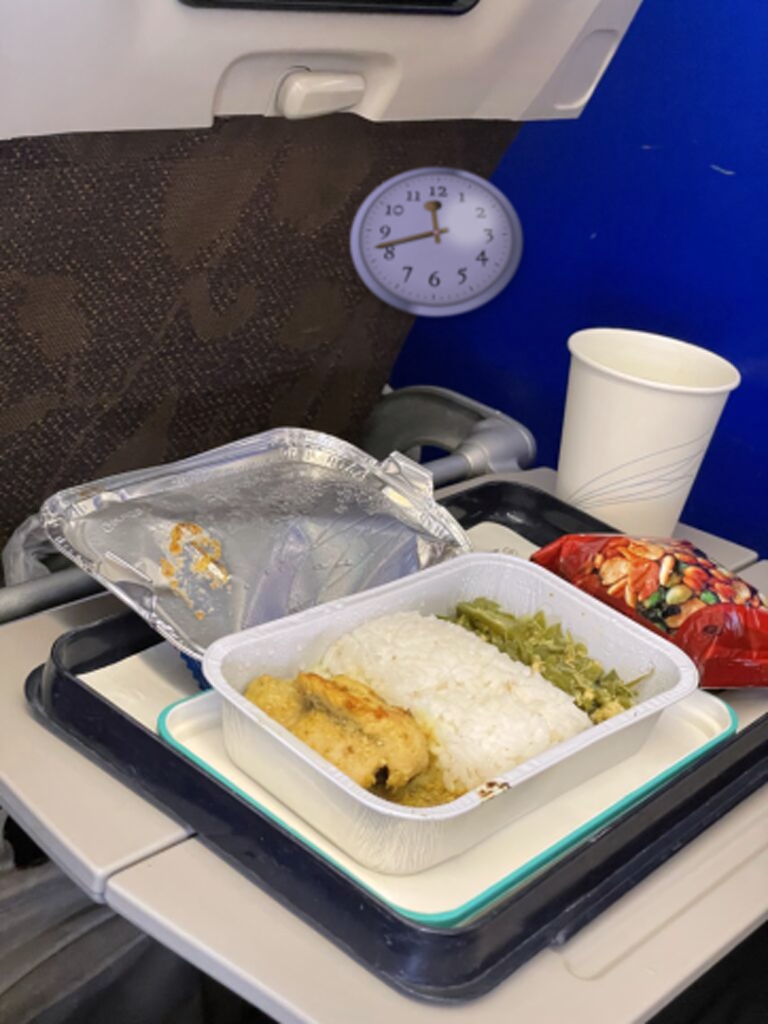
11.42
